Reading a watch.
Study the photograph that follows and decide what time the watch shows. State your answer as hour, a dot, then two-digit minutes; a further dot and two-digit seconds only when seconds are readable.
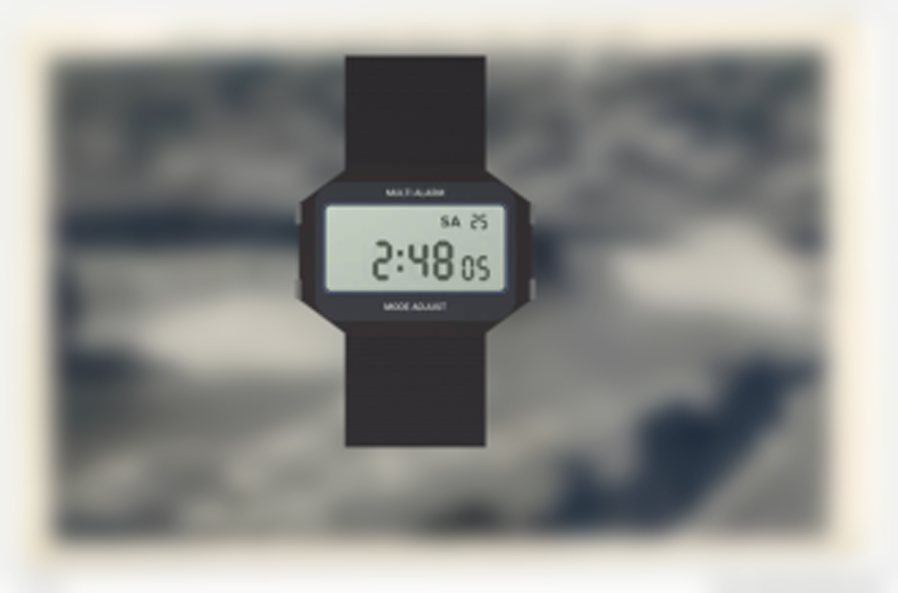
2.48.05
